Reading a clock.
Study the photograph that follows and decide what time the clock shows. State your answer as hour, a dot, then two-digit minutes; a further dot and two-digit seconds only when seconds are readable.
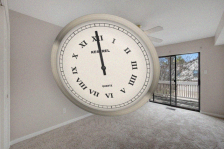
12.00
